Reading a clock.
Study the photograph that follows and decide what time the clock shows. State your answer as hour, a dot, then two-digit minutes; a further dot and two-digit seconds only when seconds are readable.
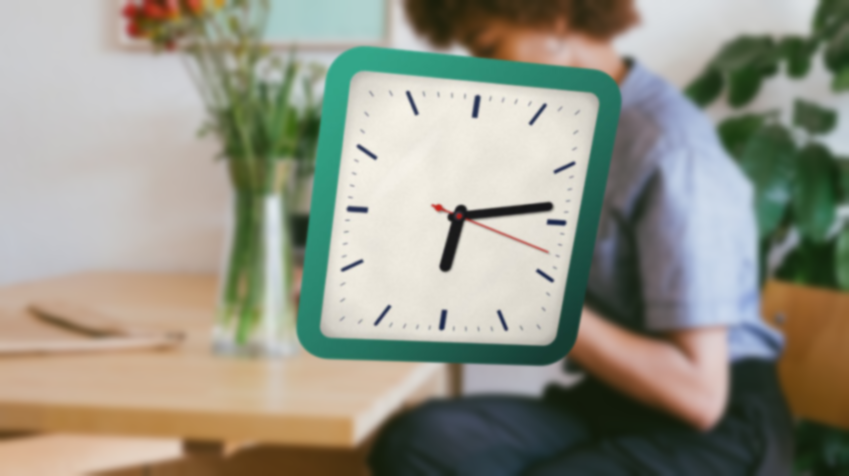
6.13.18
